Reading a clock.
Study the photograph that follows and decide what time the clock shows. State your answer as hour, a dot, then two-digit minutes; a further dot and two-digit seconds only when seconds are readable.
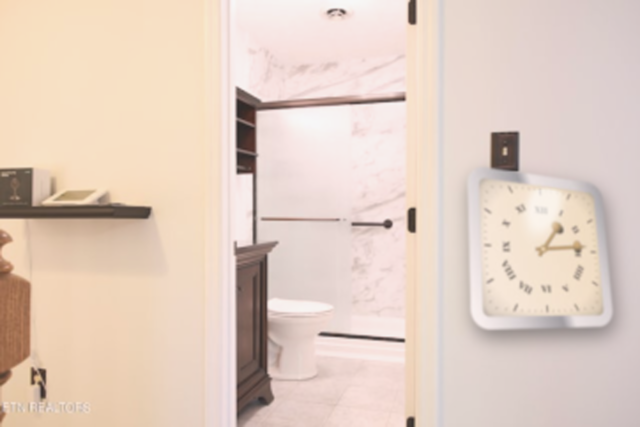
1.14
